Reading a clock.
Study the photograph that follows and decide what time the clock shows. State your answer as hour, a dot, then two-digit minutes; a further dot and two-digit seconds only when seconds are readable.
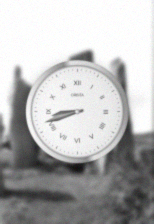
8.42
